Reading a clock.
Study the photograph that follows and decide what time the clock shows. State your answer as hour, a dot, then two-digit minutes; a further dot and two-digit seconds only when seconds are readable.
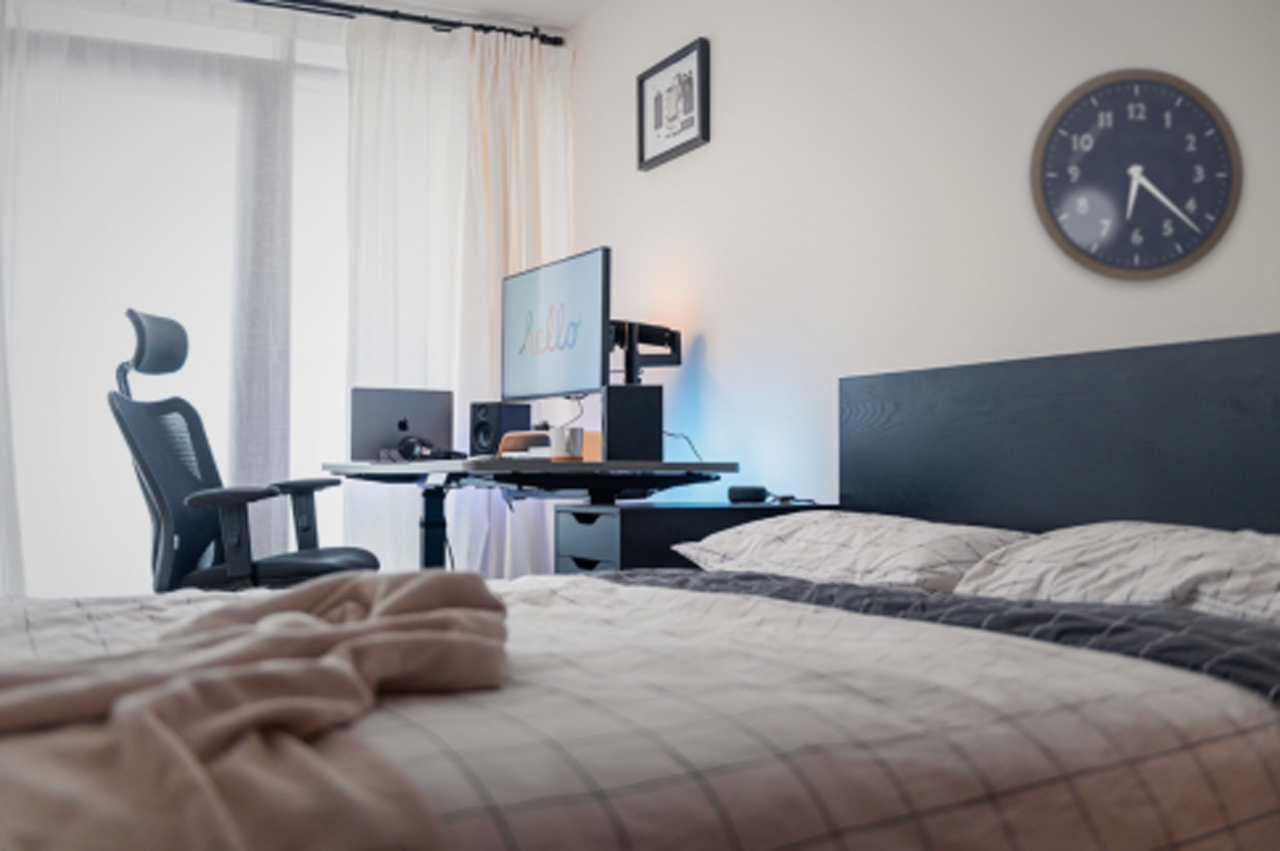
6.22
